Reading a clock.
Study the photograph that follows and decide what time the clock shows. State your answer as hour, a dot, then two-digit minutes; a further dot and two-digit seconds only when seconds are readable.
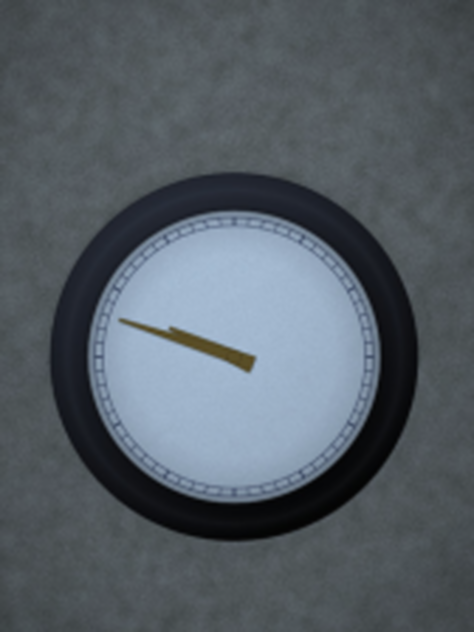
9.48
